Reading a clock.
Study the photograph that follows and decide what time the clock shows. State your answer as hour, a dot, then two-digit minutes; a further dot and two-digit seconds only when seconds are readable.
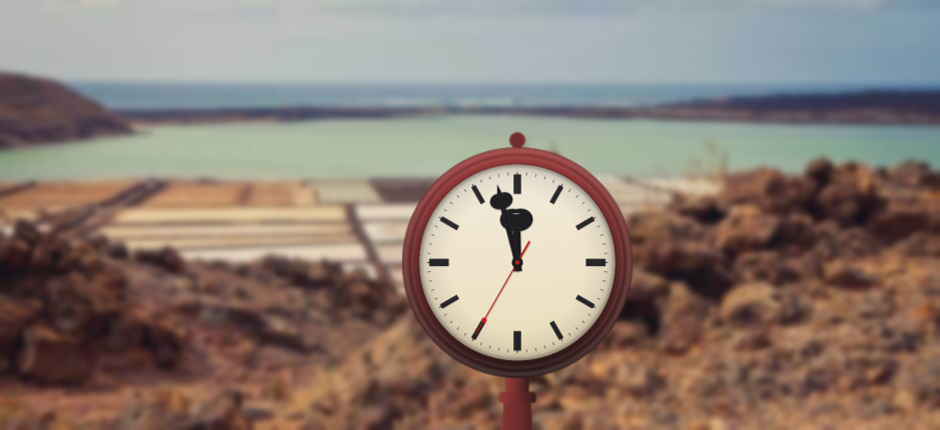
11.57.35
